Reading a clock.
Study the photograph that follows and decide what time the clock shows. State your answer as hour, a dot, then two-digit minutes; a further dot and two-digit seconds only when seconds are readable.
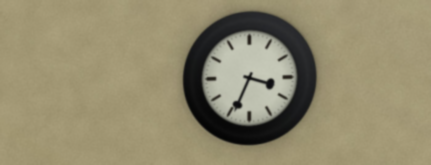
3.34
